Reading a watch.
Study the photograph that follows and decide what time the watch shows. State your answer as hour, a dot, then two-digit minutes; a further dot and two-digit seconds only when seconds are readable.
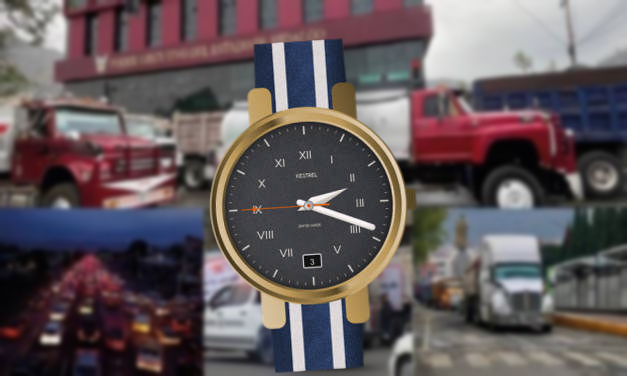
2.18.45
